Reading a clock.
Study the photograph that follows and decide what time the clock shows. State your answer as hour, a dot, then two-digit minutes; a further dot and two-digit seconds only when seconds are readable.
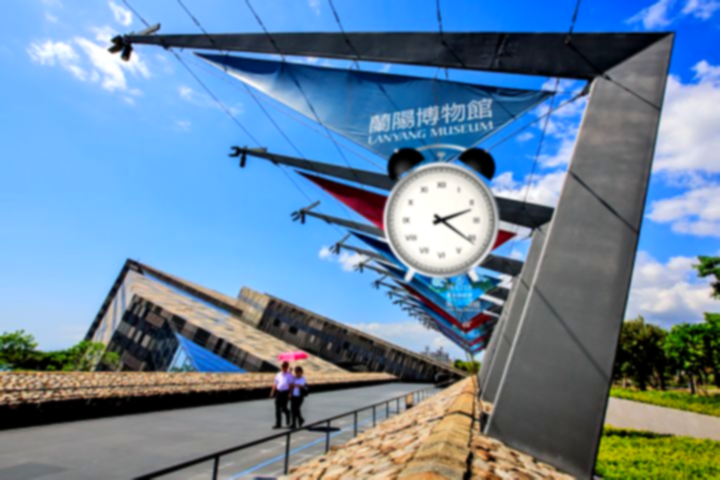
2.21
